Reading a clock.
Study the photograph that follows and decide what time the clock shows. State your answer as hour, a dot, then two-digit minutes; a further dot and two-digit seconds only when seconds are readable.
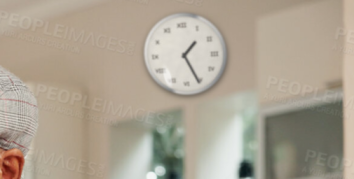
1.26
